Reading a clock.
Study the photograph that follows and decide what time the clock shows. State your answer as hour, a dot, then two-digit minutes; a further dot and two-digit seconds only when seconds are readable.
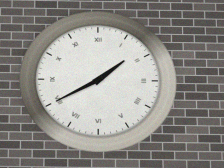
1.40
